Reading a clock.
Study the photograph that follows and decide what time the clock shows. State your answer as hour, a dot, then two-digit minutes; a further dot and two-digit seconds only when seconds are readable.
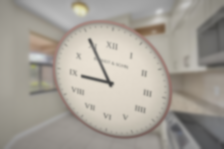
8.55
